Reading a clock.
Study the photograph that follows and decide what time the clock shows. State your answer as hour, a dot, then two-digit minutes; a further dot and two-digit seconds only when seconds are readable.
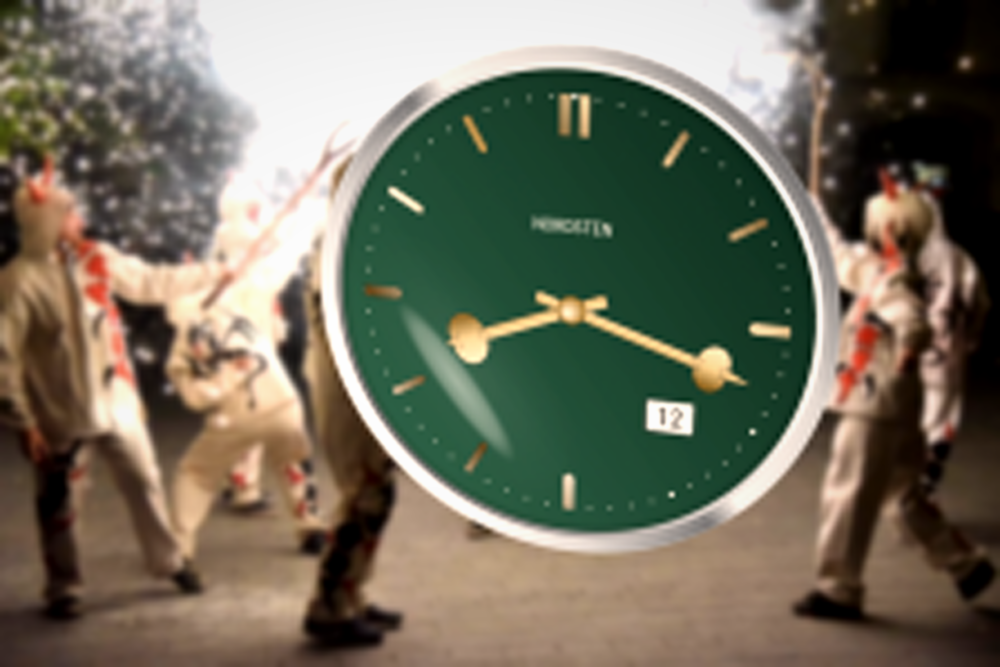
8.18
